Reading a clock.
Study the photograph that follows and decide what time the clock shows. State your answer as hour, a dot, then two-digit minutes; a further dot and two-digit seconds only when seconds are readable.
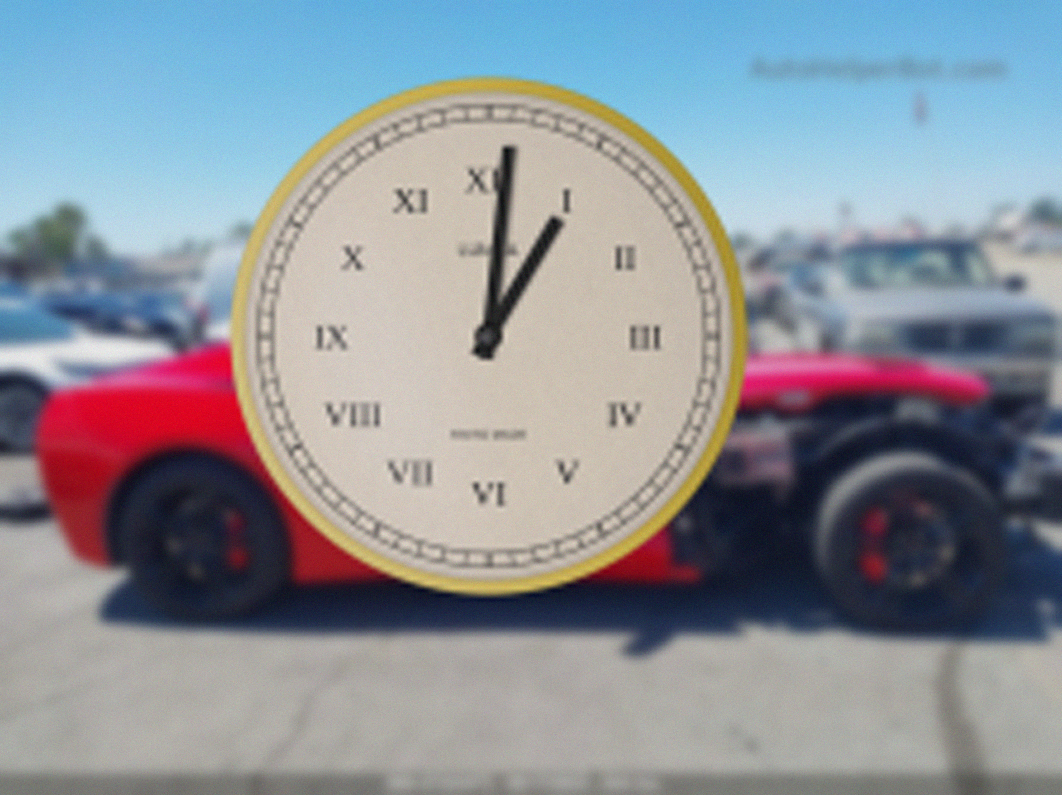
1.01
